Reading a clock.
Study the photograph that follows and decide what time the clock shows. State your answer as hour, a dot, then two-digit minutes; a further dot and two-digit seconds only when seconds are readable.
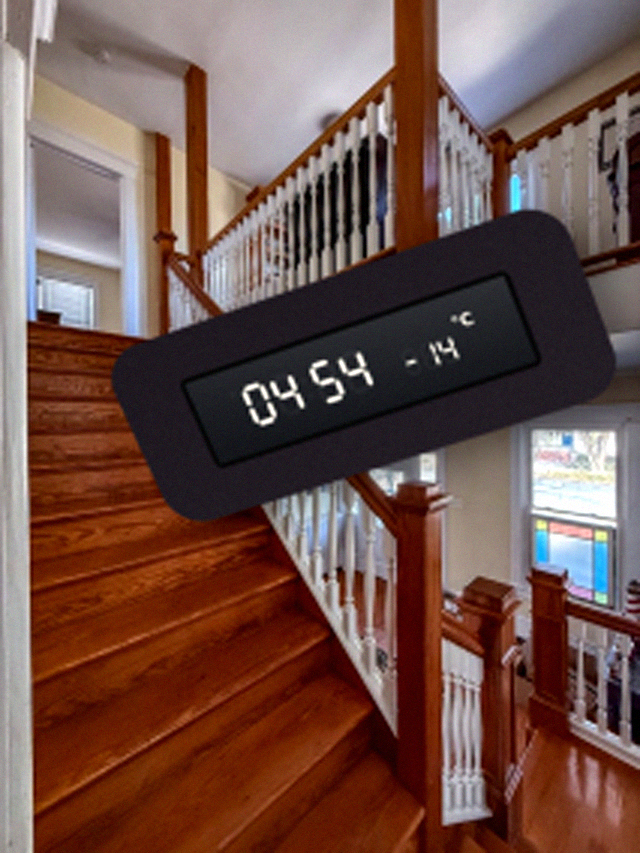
4.54
